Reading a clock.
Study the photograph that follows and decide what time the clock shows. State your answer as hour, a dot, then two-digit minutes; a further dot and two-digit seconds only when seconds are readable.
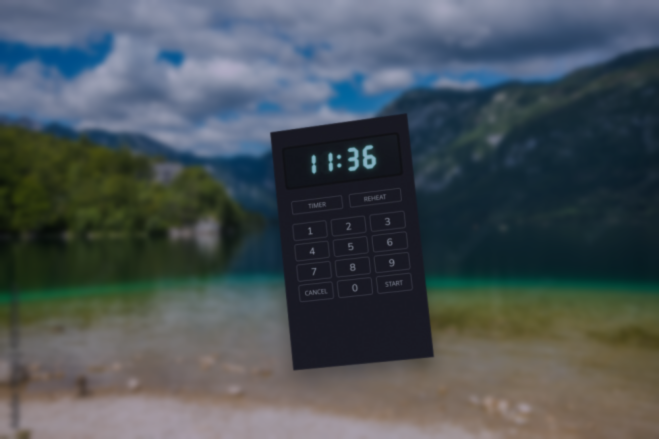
11.36
